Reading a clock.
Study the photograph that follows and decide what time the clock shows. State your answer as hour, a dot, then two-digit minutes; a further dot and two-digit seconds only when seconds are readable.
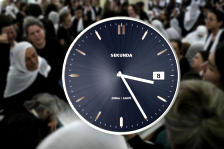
3.25
